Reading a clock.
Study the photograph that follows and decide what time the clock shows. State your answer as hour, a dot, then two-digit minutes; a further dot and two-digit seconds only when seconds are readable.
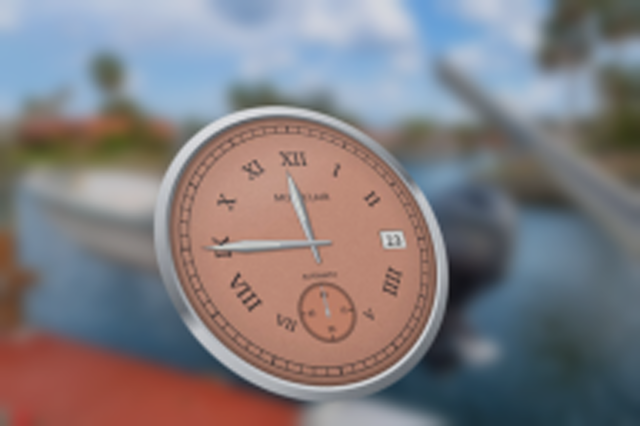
11.45
